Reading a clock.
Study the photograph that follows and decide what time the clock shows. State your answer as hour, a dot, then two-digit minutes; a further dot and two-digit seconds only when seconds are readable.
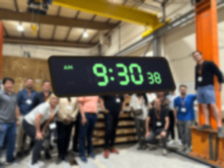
9.30.38
